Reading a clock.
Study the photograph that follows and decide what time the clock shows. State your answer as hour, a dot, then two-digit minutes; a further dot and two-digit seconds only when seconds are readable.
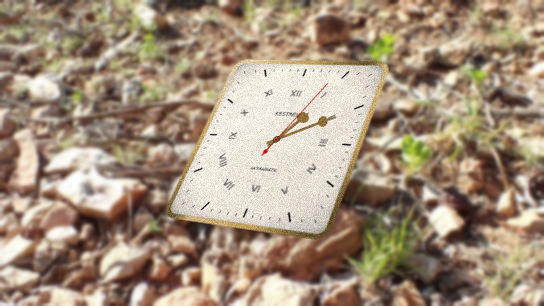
1.10.04
